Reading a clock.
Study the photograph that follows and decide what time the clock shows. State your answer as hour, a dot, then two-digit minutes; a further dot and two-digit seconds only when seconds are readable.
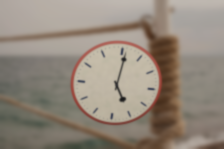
5.01
